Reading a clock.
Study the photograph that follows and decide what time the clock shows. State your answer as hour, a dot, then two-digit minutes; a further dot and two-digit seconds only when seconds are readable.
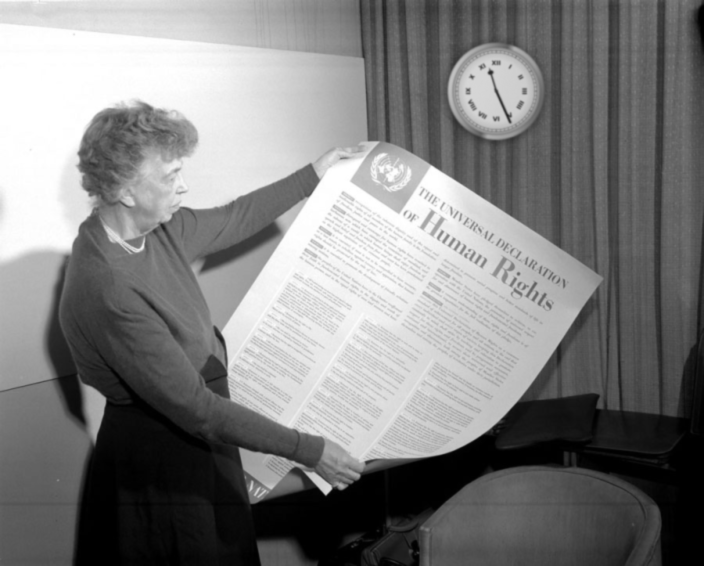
11.26
